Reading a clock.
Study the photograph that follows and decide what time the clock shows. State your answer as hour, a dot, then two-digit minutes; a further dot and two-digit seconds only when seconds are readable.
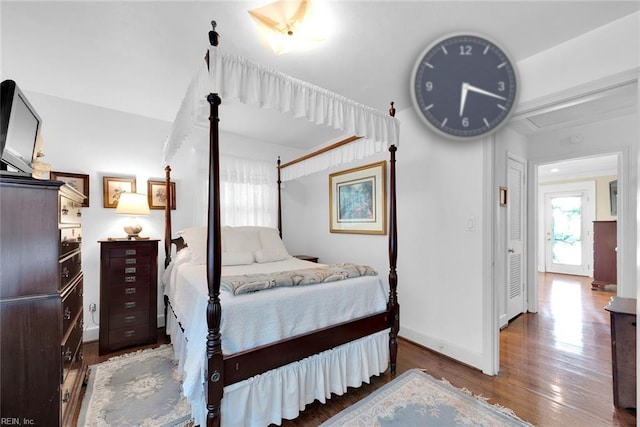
6.18
